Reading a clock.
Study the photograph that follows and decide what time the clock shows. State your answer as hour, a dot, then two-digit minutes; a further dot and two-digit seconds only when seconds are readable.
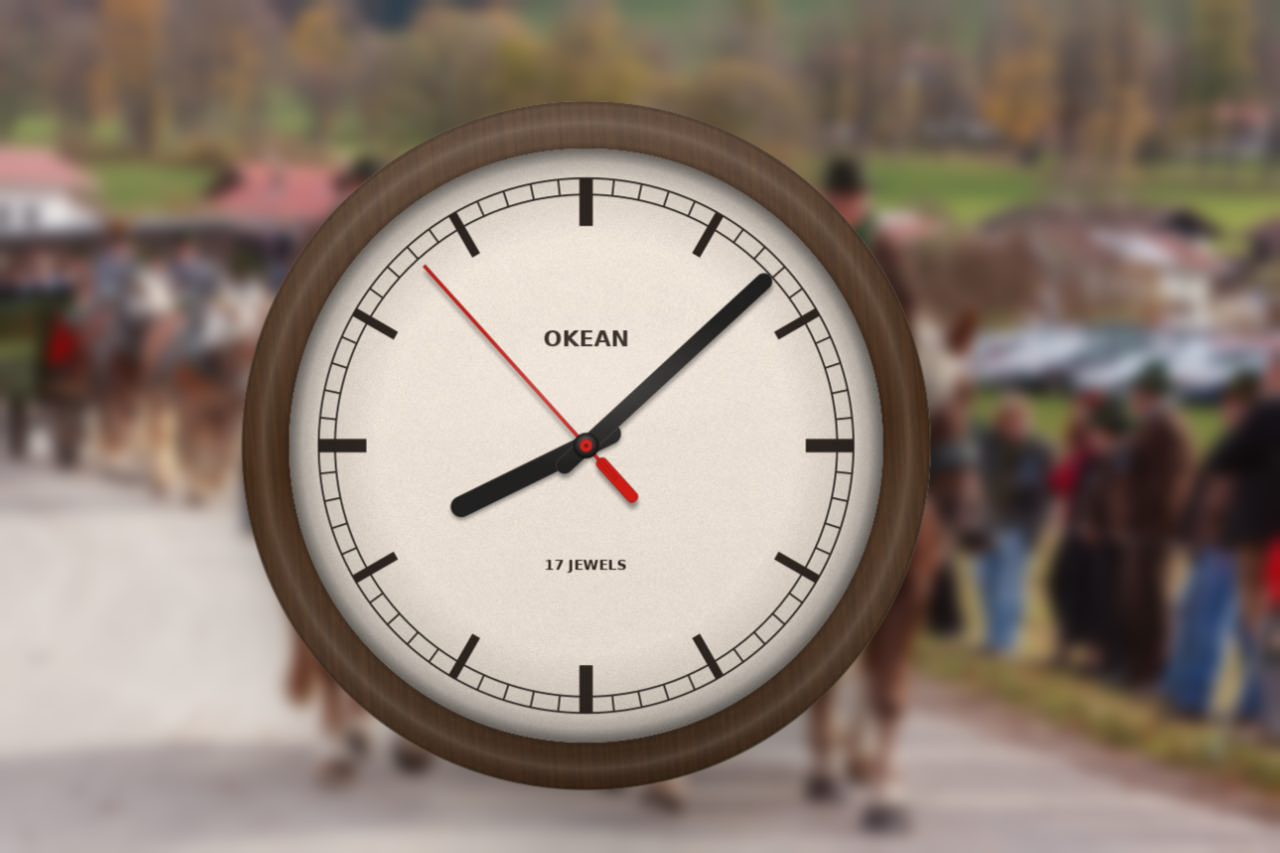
8.07.53
